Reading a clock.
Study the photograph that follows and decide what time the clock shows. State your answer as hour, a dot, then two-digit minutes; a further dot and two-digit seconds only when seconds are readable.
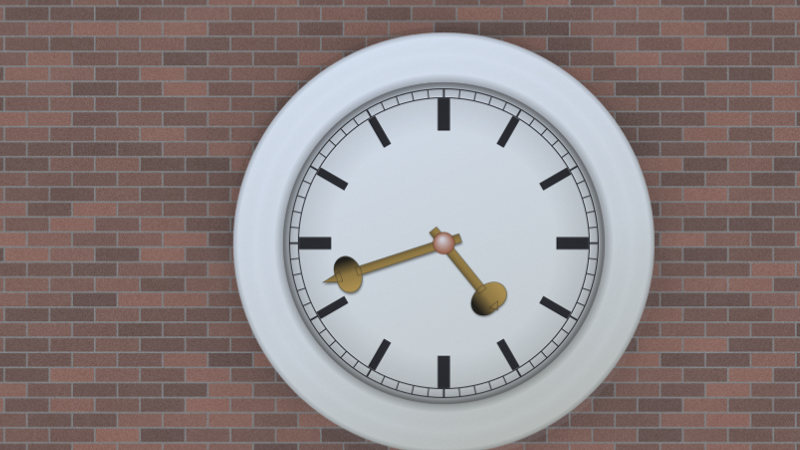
4.42
